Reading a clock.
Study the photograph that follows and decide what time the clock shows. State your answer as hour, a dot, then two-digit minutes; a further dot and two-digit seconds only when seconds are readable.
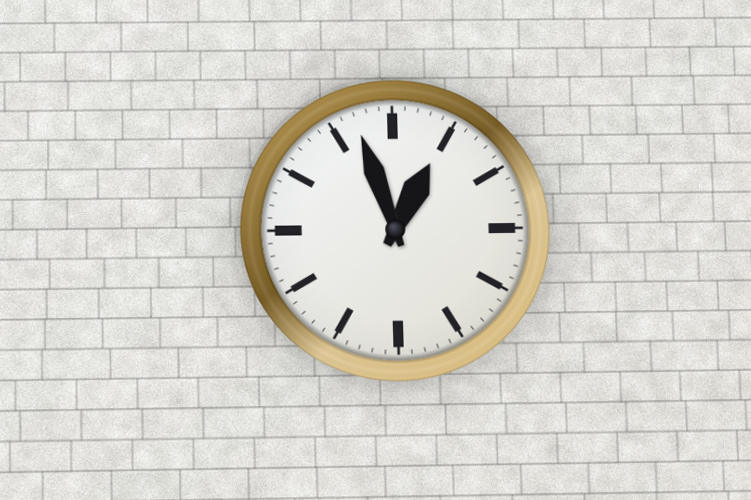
12.57
